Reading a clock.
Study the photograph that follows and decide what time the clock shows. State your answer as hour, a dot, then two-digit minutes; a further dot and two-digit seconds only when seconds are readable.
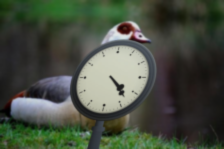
4.23
